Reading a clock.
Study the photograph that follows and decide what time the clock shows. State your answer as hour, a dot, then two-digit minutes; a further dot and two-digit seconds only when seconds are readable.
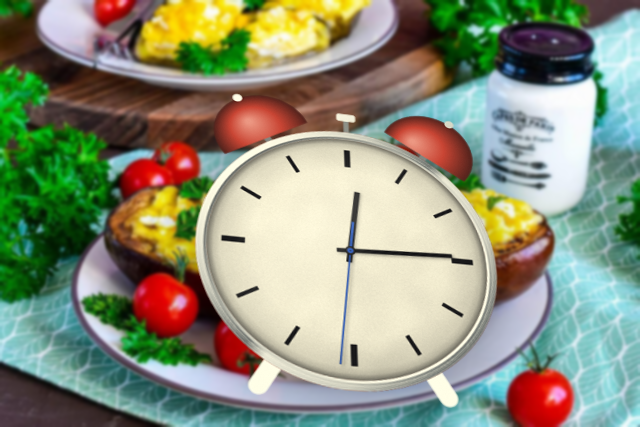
12.14.31
